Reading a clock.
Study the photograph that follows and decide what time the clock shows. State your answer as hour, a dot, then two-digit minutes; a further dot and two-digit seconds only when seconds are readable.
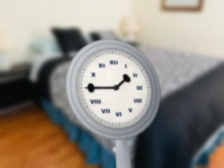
1.45
